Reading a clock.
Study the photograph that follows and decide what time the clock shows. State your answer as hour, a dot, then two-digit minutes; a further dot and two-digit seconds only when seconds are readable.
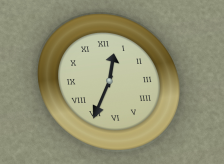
12.35
